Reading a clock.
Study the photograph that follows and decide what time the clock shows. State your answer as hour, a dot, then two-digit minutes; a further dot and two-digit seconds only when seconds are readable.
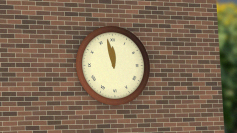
11.58
